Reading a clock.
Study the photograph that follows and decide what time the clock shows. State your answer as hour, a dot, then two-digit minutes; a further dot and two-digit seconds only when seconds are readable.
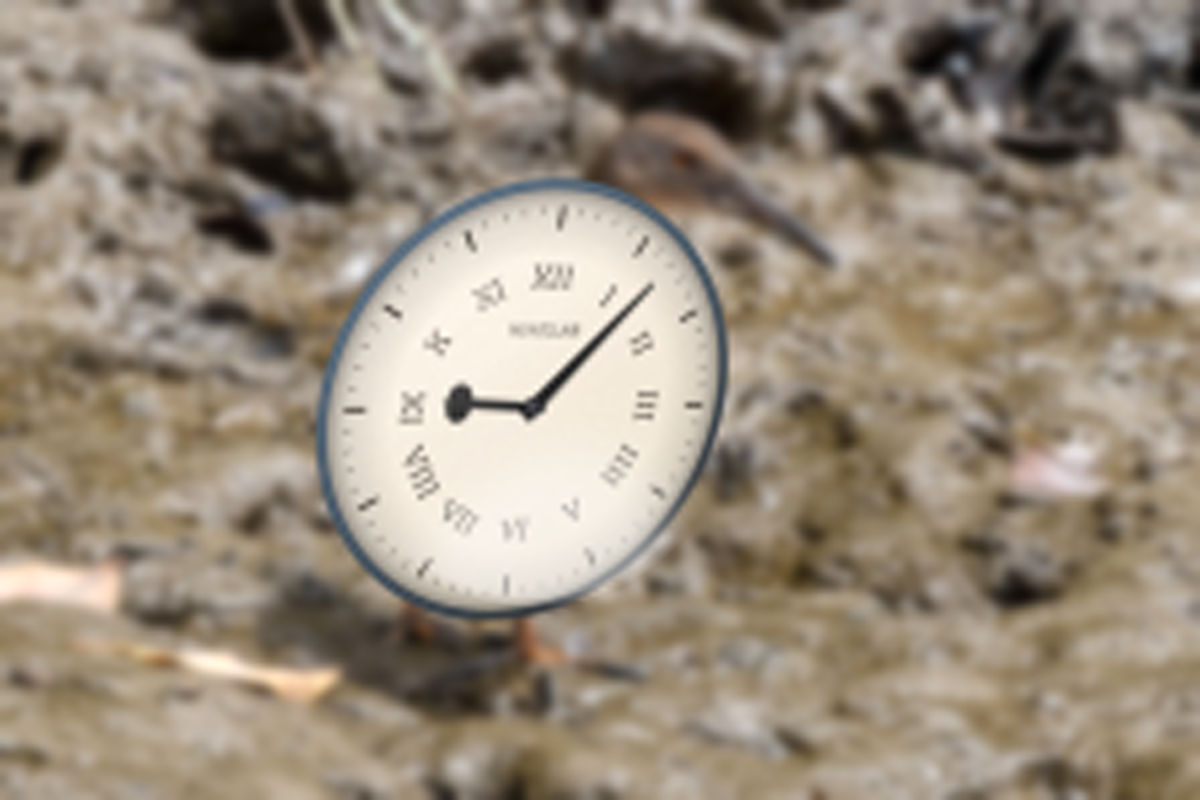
9.07
